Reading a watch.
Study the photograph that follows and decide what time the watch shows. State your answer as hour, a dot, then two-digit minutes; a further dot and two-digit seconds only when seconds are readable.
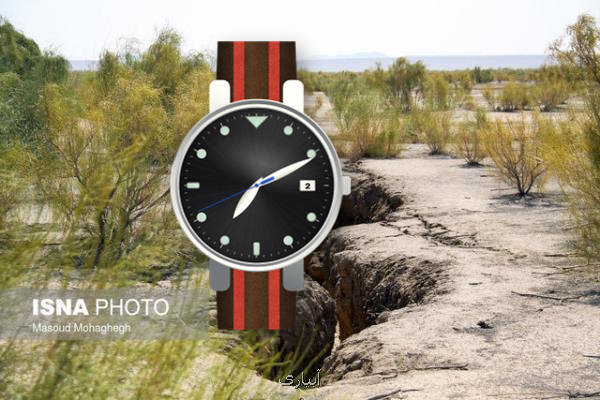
7.10.41
